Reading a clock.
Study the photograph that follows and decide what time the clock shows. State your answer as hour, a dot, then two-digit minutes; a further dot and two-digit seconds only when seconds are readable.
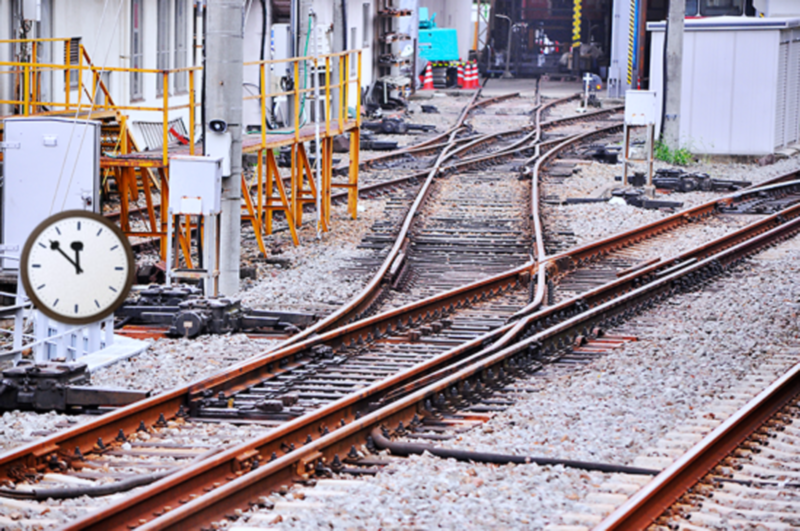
11.52
